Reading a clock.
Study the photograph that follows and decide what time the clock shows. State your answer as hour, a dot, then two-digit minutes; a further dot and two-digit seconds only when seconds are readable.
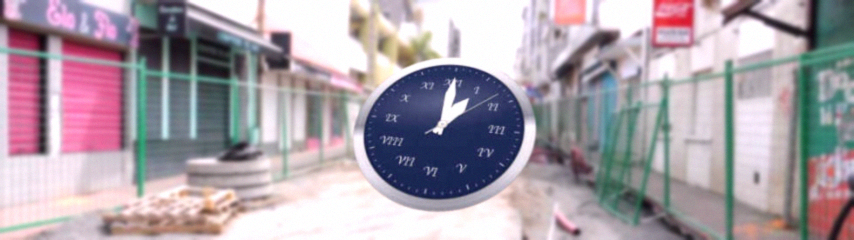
1.00.08
